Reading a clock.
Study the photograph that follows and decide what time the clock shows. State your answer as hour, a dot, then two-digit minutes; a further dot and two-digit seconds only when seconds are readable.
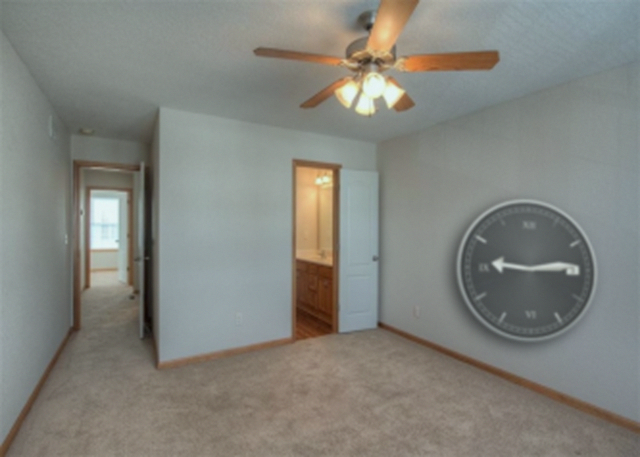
9.14
